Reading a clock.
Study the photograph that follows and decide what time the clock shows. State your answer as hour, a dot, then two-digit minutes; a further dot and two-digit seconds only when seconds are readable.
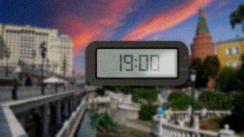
19.00
